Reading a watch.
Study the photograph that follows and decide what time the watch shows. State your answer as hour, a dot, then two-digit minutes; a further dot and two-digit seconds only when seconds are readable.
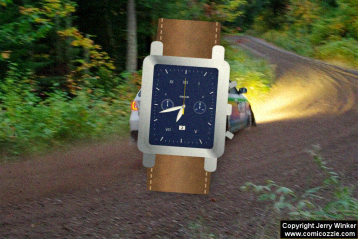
6.42
